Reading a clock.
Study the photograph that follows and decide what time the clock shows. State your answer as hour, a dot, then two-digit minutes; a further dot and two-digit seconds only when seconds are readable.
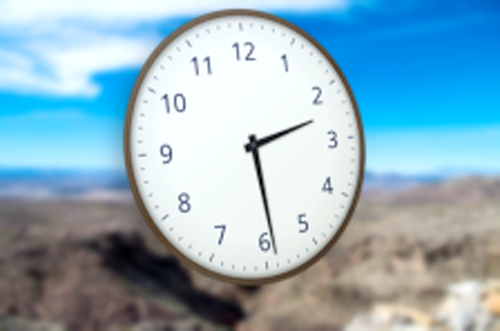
2.29
